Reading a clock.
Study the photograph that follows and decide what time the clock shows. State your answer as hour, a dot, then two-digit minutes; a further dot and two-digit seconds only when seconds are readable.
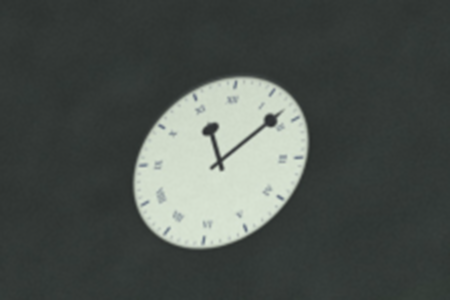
11.08
